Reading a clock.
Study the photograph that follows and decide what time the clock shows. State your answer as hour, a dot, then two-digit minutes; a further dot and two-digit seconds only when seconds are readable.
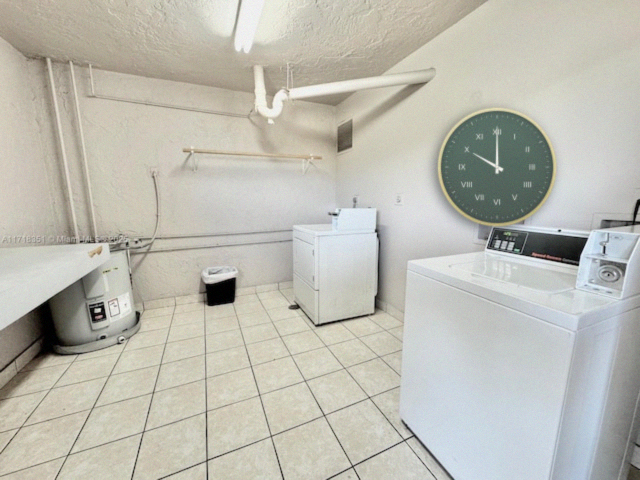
10.00
